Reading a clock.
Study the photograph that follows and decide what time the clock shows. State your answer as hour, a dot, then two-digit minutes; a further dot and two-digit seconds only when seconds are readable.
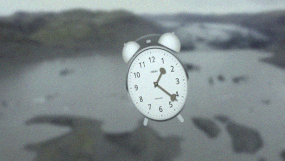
1.22
